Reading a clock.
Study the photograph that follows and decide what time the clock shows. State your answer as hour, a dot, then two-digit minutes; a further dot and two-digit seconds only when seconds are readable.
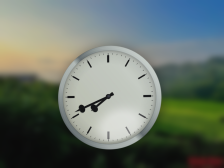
7.41
